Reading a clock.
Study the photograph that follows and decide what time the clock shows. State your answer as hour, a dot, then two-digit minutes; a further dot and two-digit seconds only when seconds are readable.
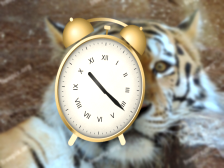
10.21
